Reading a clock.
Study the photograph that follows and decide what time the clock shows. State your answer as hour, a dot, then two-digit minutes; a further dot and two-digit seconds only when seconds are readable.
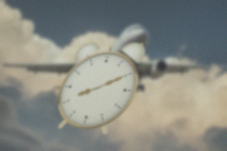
8.10
